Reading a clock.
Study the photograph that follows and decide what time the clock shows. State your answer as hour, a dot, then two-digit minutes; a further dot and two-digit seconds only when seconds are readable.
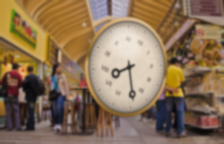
7.24
